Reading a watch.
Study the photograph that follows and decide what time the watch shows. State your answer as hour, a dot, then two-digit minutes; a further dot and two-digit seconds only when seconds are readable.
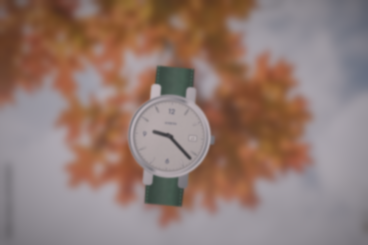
9.22
